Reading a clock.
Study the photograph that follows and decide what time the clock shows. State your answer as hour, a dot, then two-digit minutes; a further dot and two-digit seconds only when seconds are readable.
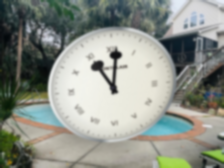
11.01
